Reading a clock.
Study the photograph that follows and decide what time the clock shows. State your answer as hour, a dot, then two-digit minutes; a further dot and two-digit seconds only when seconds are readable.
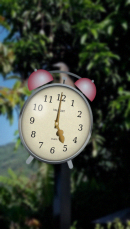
5.00
